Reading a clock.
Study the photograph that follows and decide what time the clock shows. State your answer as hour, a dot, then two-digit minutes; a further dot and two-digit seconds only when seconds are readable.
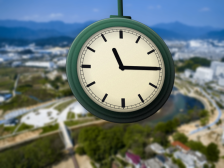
11.15
